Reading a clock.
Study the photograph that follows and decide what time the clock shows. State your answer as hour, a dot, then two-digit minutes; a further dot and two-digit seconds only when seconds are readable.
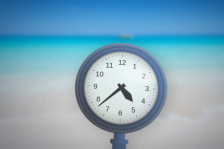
4.38
